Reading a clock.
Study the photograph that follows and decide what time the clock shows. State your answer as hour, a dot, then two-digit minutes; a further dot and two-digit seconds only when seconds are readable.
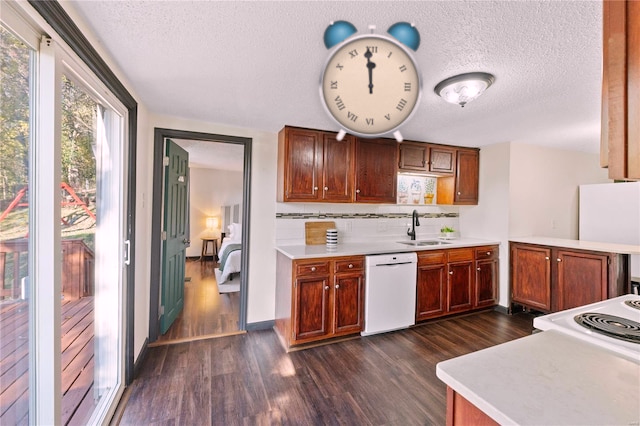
11.59
